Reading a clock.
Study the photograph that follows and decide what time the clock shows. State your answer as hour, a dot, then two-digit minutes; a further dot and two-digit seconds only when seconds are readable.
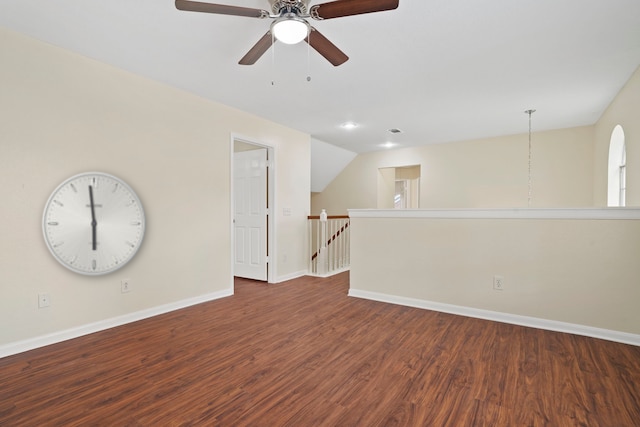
5.59
